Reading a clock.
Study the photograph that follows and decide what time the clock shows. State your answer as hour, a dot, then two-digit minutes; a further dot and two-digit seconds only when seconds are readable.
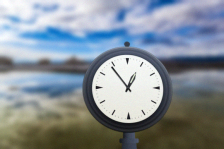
12.54
